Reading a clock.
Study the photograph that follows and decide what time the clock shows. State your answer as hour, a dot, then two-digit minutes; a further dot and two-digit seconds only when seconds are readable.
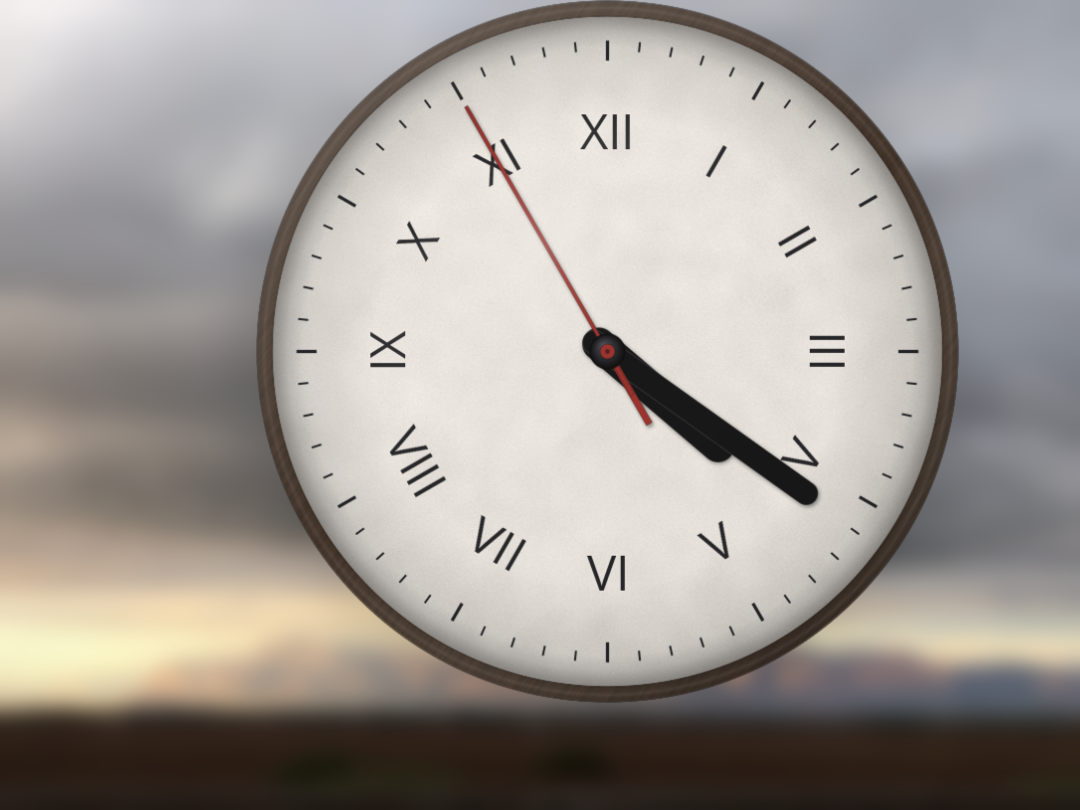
4.20.55
